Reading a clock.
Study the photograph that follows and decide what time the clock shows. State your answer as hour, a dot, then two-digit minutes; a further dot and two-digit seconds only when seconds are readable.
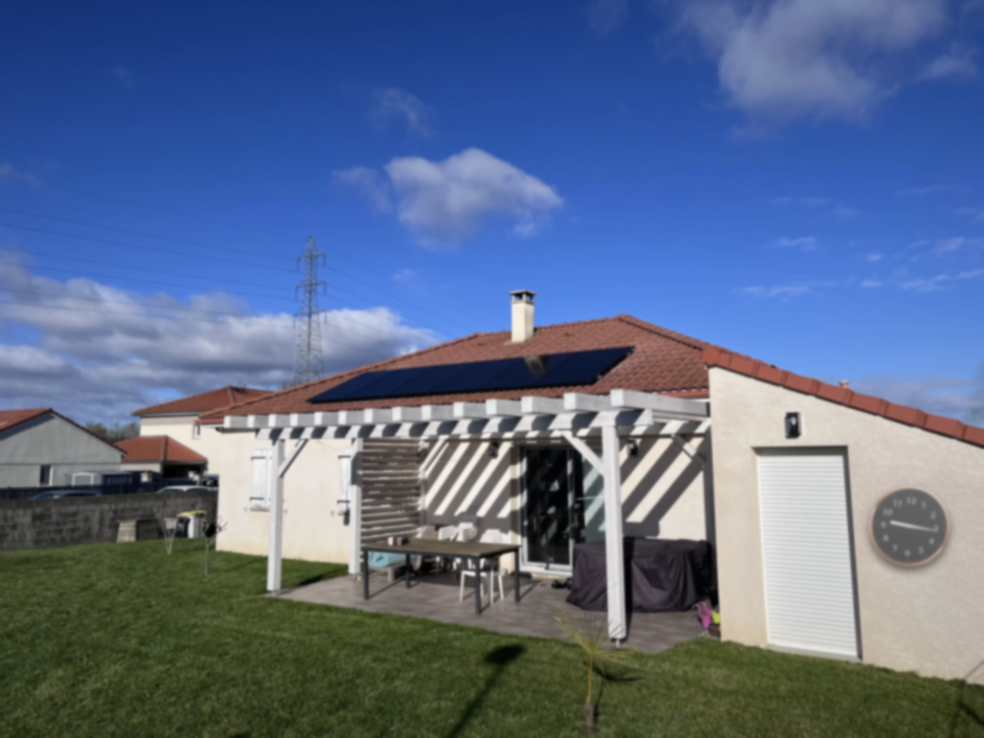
9.16
